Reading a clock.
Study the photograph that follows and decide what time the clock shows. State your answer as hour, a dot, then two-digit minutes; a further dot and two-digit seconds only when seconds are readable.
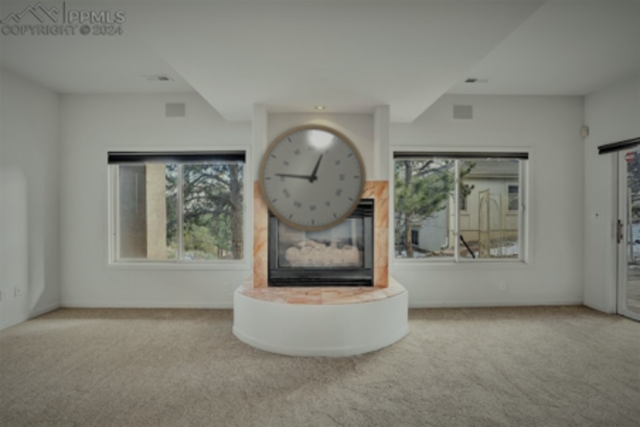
12.46
